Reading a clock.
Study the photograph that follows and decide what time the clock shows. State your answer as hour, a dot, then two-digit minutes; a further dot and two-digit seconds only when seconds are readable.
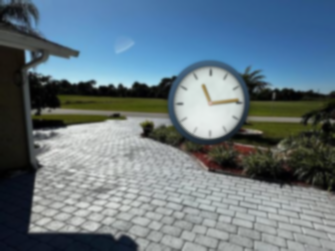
11.14
